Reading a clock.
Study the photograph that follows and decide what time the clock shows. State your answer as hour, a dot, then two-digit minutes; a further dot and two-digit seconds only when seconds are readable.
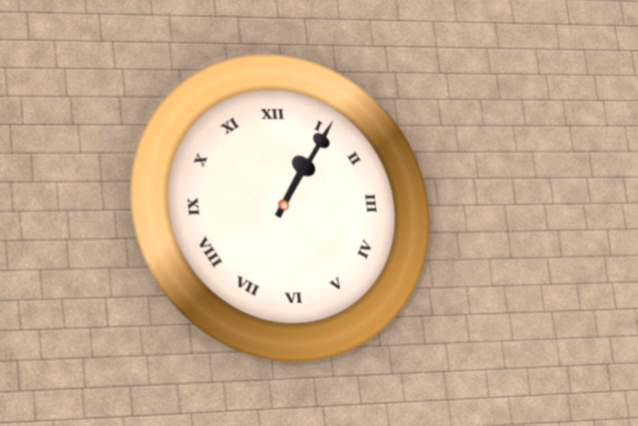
1.06
